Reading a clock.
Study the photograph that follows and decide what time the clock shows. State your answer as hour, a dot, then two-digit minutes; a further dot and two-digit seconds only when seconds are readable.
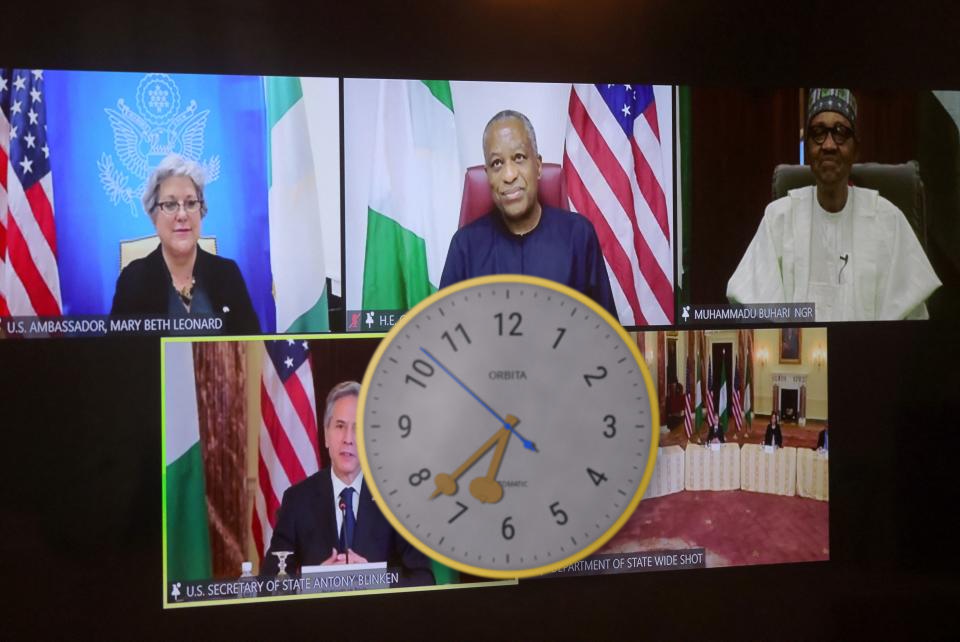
6.37.52
